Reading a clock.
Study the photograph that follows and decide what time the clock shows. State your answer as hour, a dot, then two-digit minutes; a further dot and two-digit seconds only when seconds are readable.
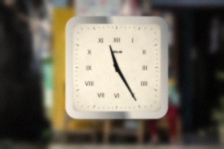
11.25
